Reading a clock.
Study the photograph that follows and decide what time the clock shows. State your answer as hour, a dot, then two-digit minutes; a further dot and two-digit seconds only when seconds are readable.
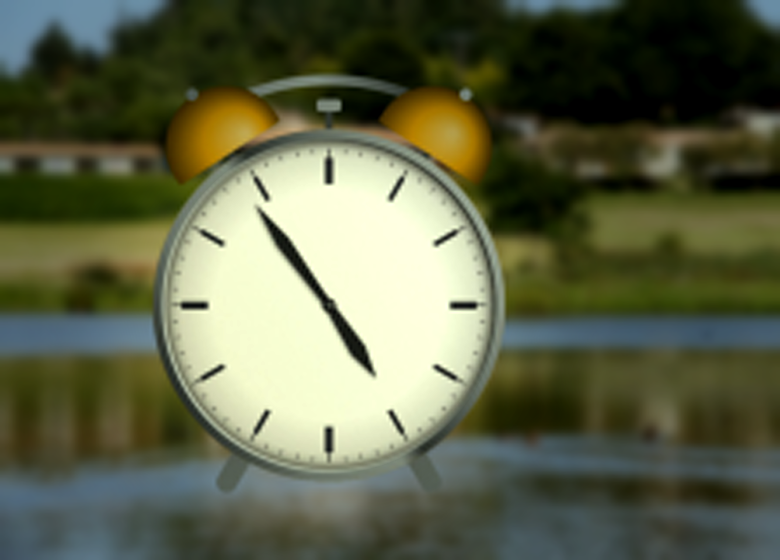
4.54
